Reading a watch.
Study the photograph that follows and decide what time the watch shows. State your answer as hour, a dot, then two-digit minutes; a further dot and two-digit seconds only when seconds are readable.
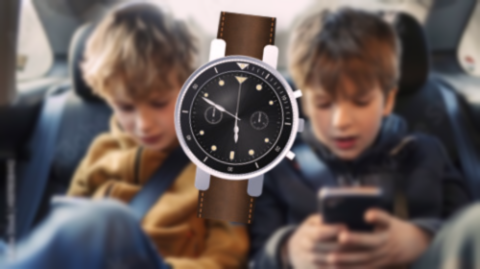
5.49
